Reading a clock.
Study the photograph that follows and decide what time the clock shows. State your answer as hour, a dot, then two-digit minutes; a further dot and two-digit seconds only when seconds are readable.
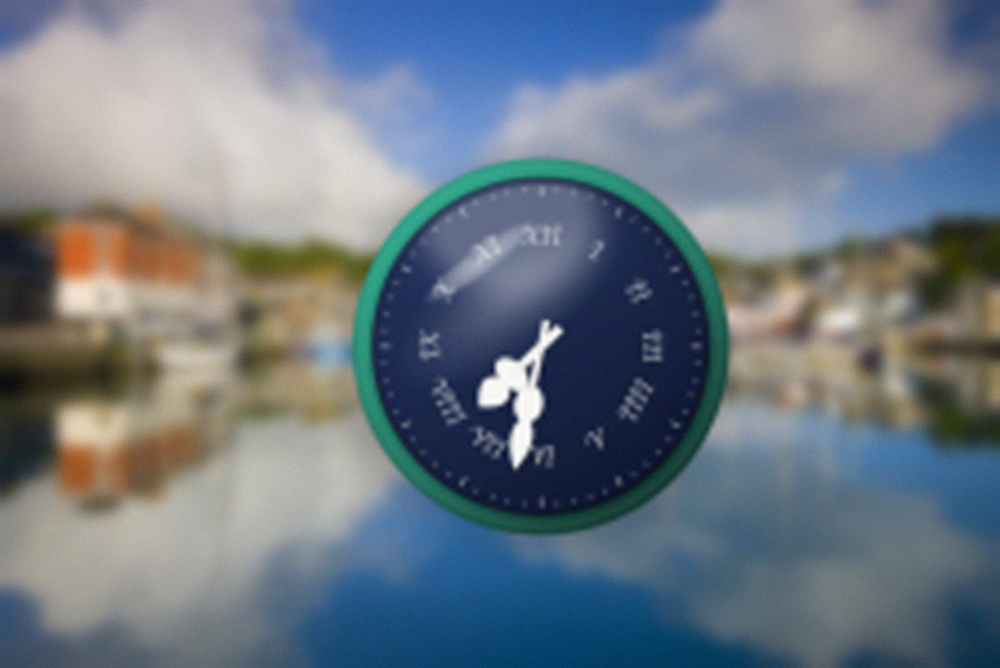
7.32
